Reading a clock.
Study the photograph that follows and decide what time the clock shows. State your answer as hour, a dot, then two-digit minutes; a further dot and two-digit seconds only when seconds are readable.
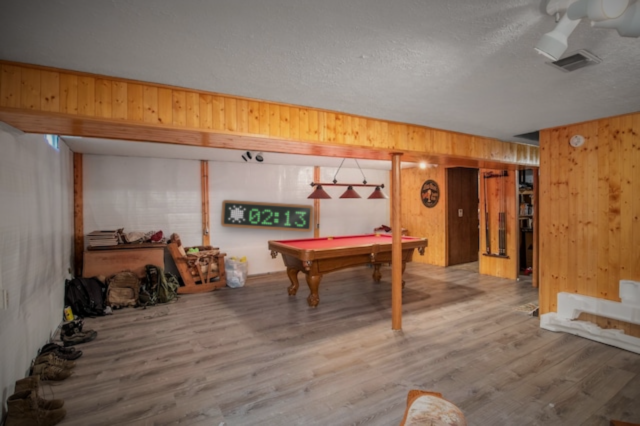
2.13
